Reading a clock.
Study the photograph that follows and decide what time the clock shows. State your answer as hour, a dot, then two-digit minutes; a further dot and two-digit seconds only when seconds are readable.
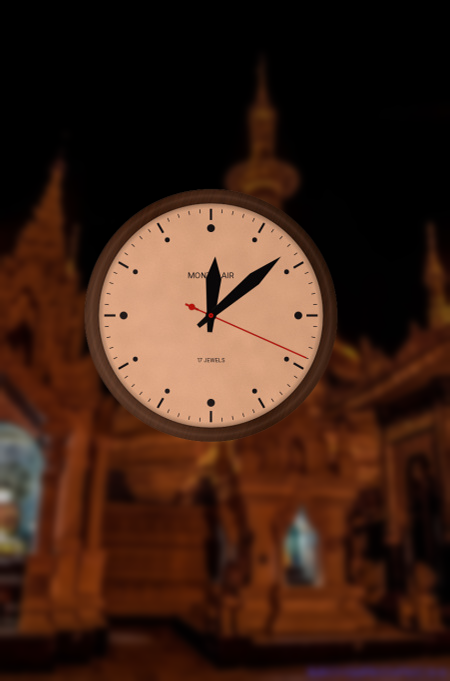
12.08.19
